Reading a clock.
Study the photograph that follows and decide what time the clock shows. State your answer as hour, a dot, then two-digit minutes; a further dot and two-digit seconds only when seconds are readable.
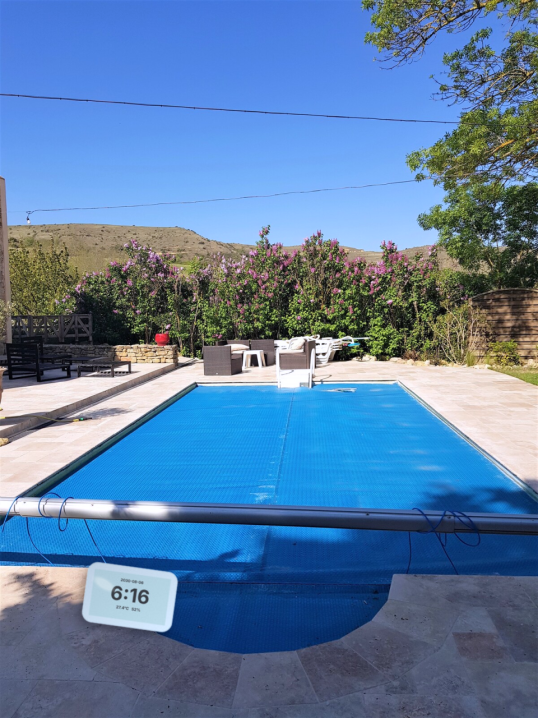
6.16
